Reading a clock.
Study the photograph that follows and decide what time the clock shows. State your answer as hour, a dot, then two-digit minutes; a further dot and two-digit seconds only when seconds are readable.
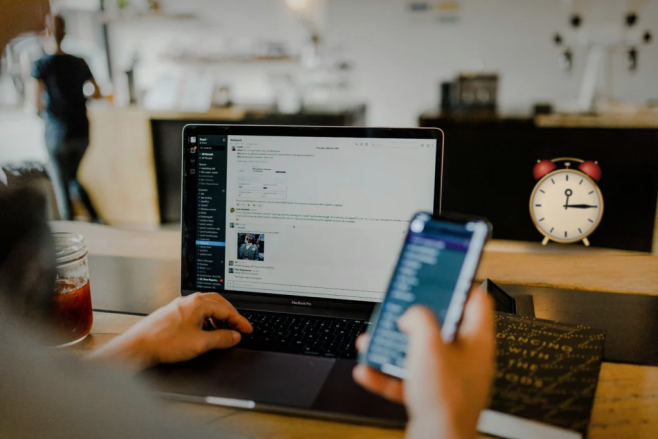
12.15
